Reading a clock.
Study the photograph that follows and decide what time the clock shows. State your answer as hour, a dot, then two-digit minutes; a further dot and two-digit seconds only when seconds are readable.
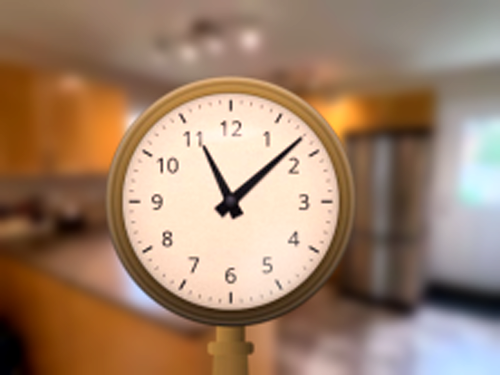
11.08
